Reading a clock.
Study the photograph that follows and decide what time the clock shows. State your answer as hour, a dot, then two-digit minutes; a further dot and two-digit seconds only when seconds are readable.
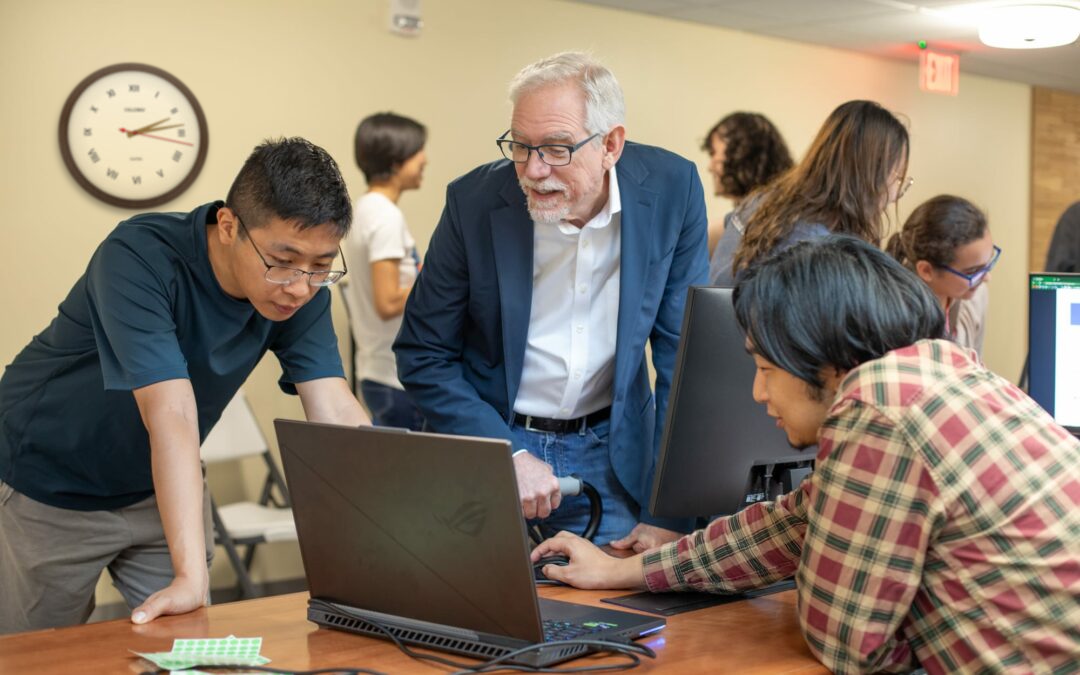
2.13.17
